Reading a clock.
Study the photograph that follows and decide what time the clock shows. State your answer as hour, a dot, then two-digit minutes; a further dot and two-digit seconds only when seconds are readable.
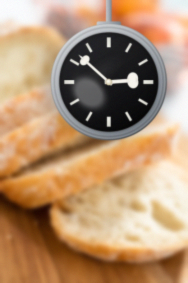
2.52
